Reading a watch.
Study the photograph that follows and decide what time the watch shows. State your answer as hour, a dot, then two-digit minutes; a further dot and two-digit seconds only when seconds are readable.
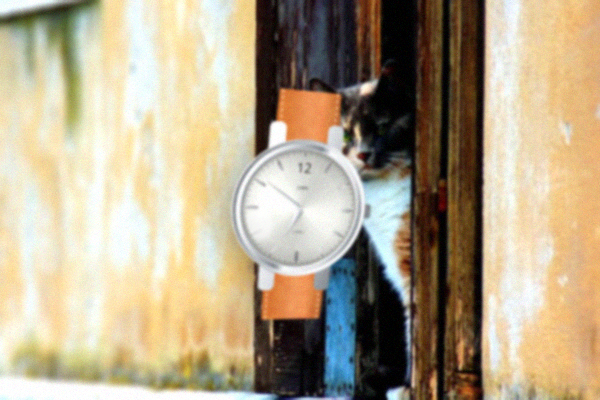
6.51
